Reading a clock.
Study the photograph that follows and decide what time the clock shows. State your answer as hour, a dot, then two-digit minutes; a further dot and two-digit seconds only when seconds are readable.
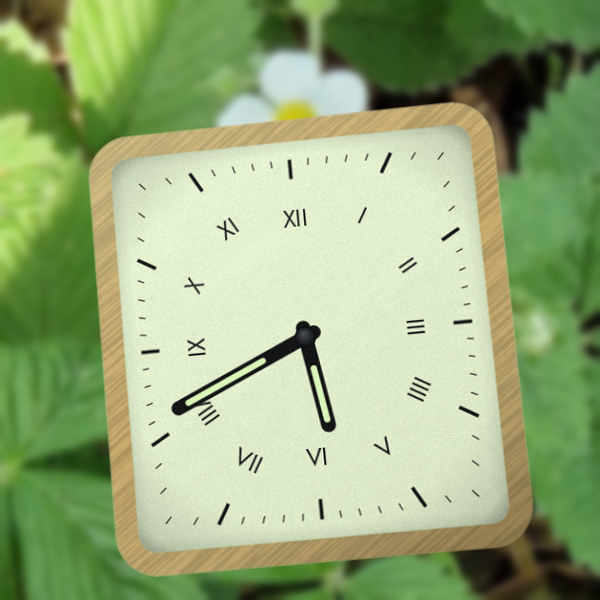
5.41
